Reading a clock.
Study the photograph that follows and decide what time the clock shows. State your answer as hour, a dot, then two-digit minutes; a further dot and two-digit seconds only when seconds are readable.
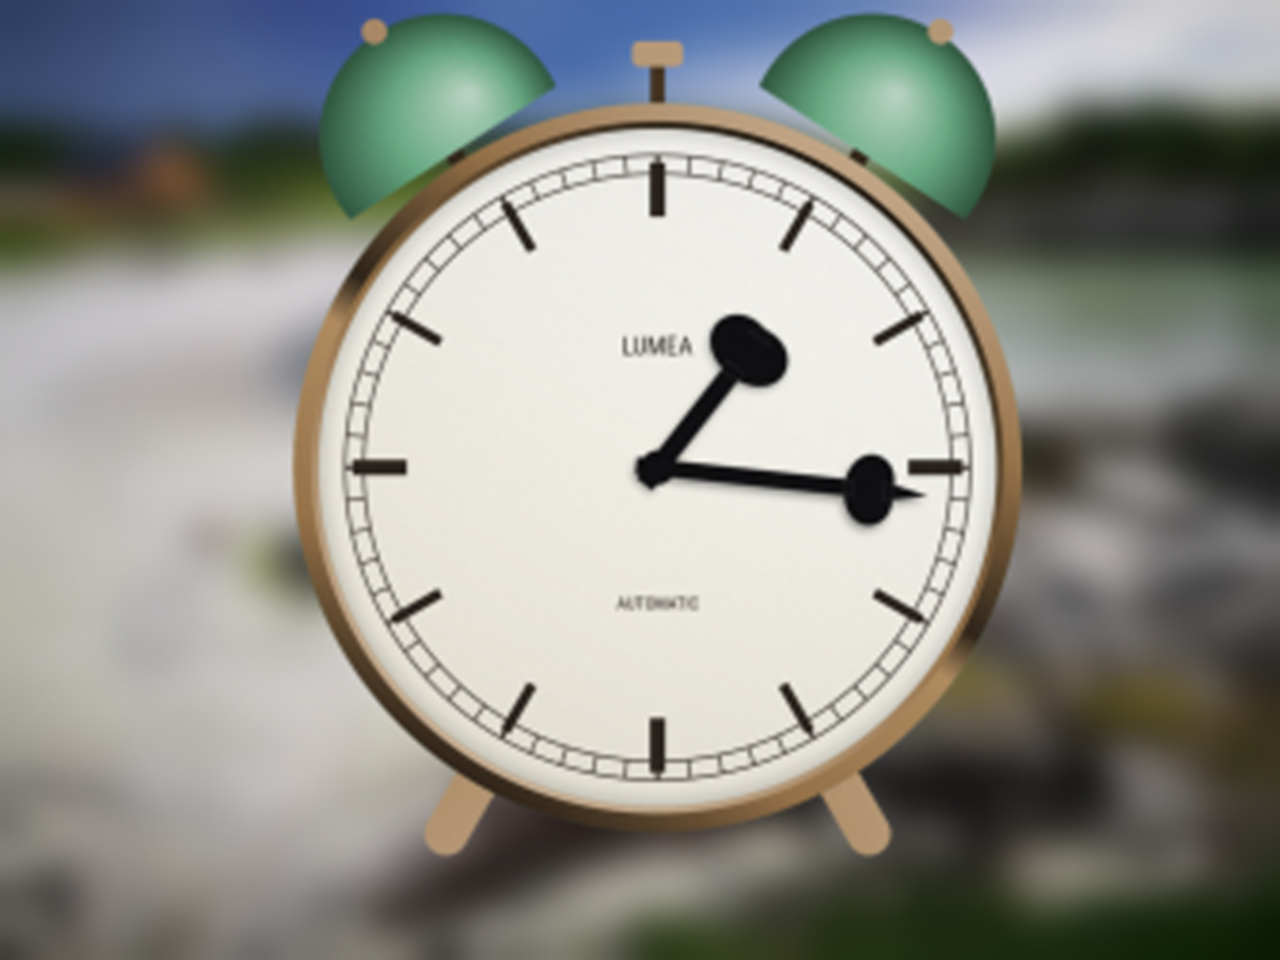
1.16
